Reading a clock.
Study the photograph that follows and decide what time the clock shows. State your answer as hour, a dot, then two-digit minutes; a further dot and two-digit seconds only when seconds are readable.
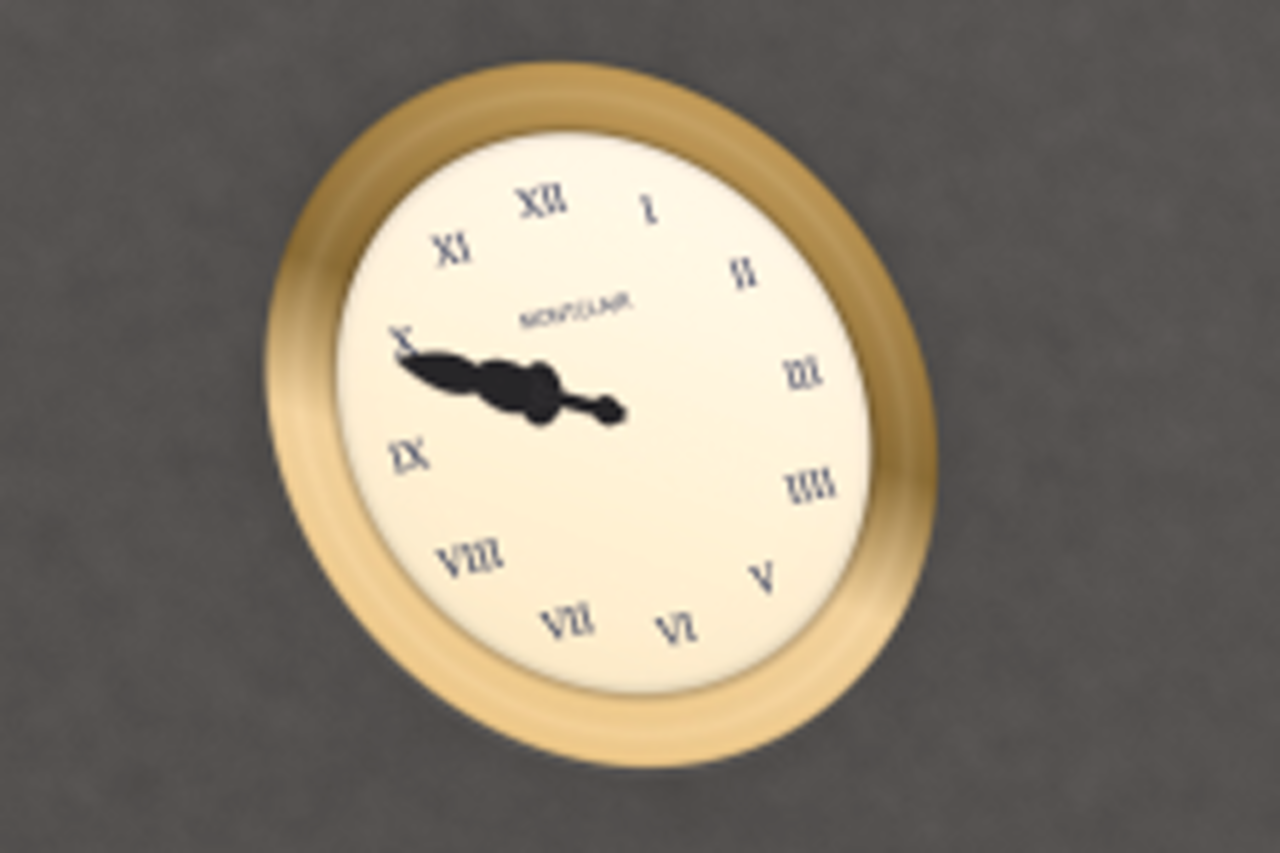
9.49
